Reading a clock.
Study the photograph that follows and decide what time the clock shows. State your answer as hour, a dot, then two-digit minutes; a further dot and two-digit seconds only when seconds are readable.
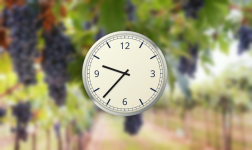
9.37
